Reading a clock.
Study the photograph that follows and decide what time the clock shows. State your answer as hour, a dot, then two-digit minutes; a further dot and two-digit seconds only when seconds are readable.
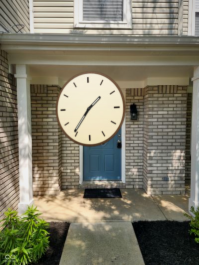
1.36
